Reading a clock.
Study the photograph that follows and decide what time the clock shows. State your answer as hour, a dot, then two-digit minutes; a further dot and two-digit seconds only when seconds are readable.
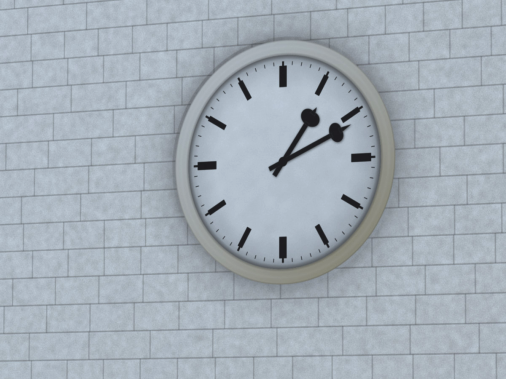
1.11
